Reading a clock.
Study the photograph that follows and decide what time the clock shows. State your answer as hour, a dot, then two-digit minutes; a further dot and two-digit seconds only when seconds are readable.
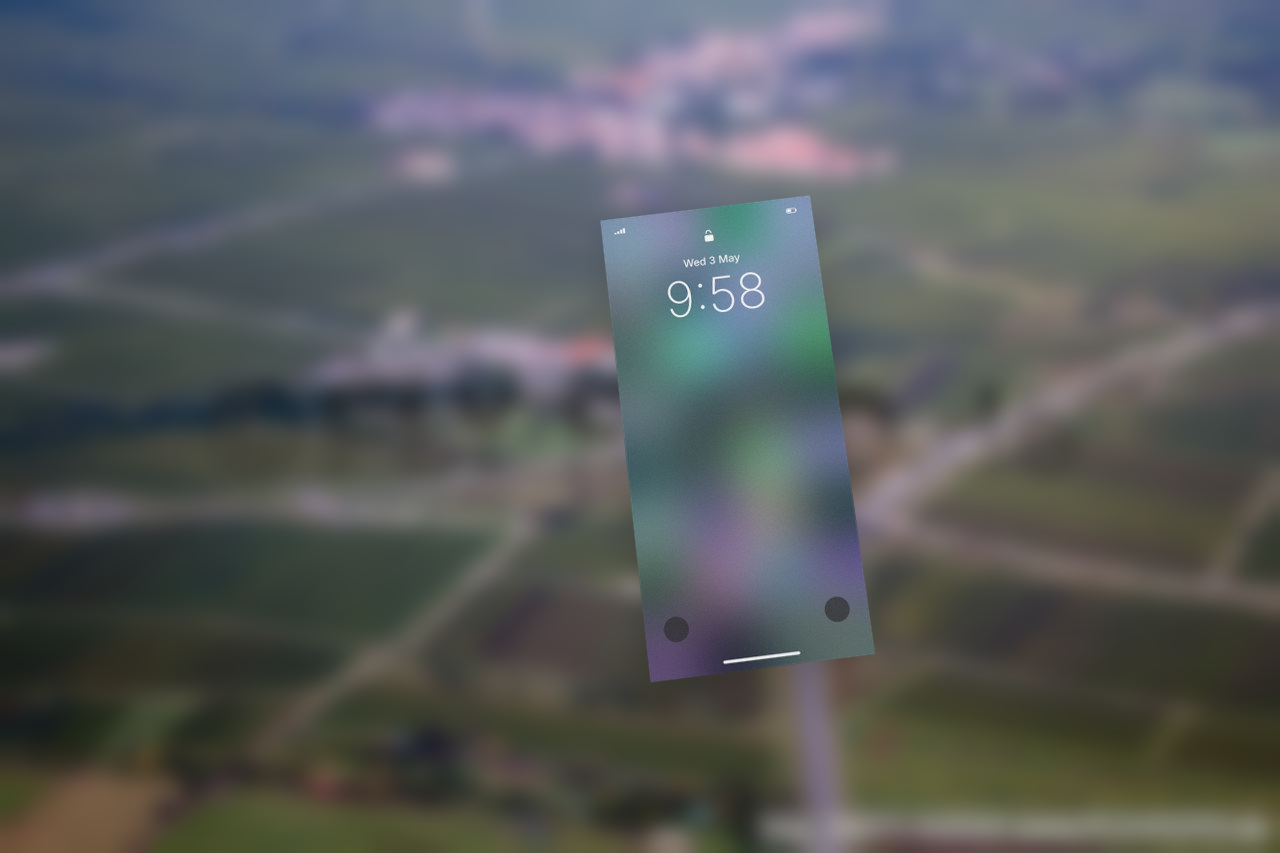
9.58
